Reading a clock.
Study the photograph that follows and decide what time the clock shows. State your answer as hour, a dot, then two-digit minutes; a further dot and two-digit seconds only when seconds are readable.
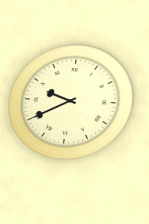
9.40
